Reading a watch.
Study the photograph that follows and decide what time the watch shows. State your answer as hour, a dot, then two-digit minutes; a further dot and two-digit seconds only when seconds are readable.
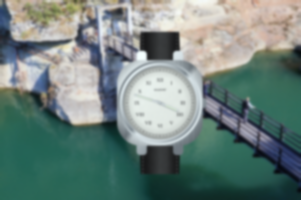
3.48
